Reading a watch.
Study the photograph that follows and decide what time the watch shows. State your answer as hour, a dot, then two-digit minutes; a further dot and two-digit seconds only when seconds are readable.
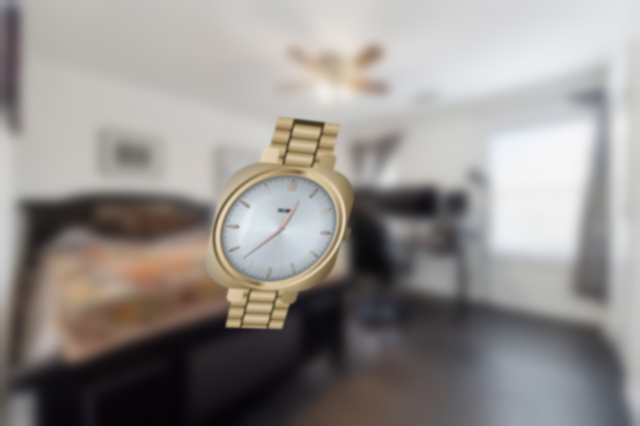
12.37
